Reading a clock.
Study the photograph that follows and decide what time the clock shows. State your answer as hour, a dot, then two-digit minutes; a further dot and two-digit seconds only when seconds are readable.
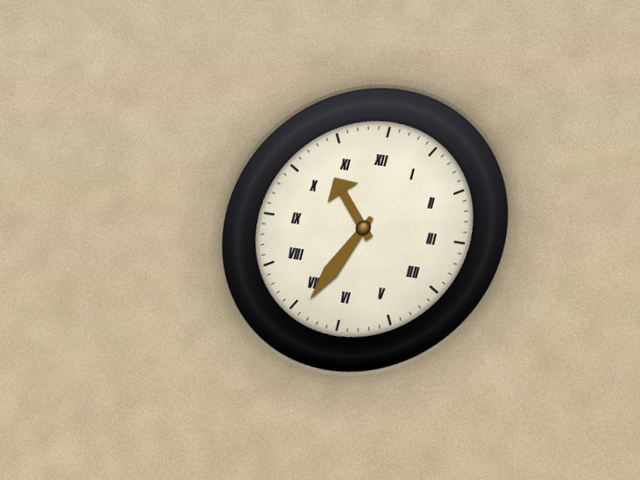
10.34
